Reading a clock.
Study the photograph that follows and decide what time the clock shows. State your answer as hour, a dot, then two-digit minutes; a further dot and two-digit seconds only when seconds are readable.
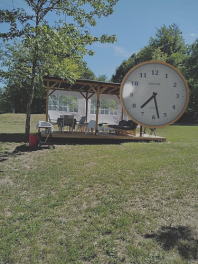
7.28
